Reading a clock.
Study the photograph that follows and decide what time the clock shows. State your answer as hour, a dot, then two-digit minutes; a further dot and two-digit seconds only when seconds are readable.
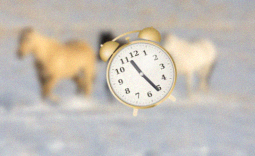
11.26
